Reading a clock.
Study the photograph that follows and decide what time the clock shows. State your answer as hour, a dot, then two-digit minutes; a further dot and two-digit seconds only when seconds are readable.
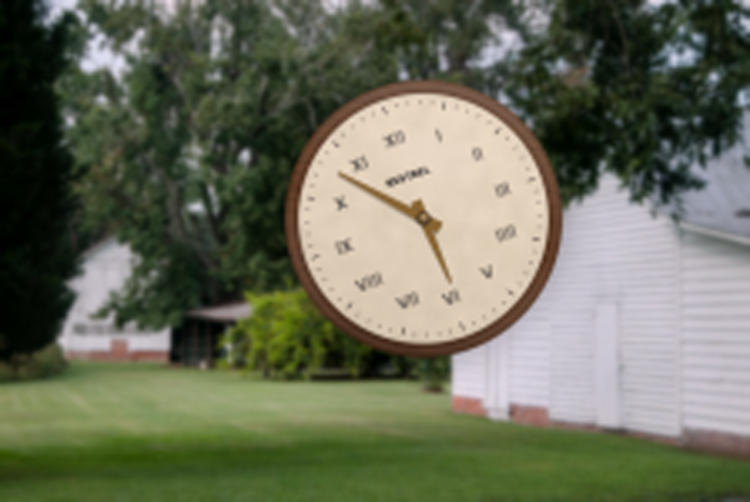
5.53
